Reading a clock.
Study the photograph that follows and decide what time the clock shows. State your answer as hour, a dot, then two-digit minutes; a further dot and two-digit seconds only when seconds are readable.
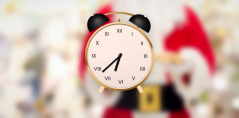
6.38
